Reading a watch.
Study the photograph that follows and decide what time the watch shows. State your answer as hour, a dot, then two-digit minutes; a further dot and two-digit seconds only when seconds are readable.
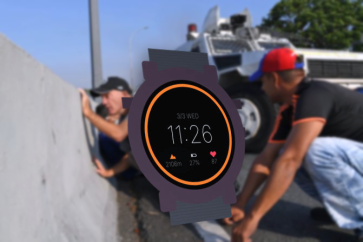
11.26
